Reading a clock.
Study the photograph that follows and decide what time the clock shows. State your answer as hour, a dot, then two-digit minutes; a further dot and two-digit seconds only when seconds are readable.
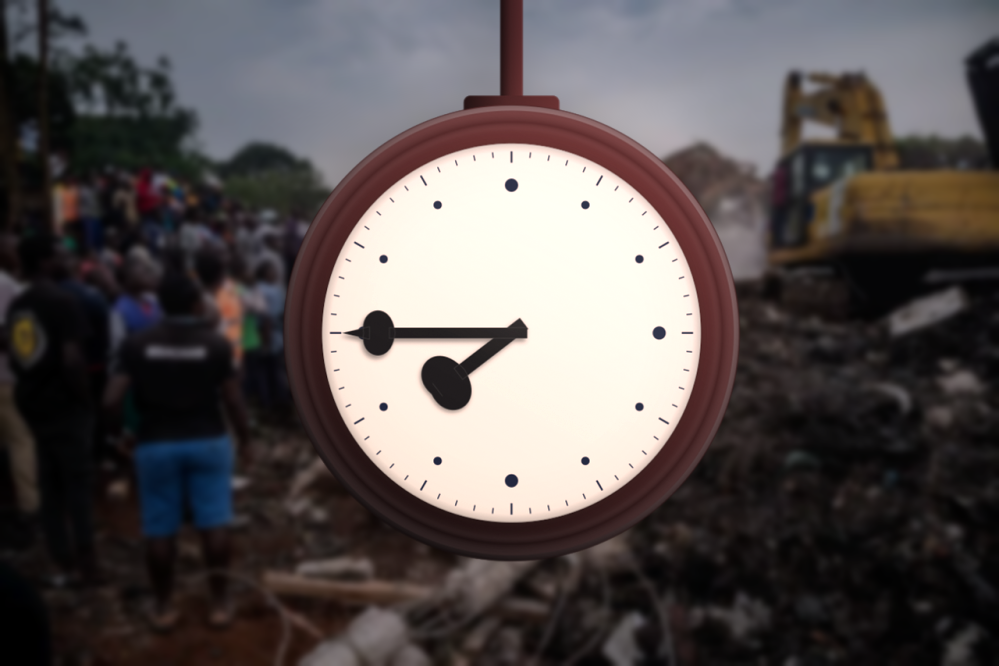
7.45
